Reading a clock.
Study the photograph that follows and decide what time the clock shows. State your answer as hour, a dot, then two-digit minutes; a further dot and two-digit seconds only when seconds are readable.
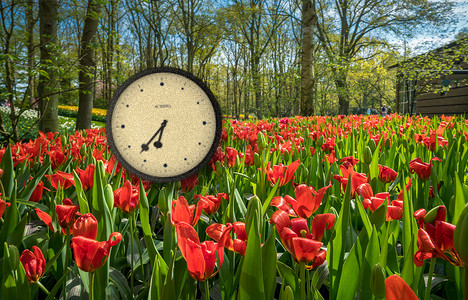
6.37
